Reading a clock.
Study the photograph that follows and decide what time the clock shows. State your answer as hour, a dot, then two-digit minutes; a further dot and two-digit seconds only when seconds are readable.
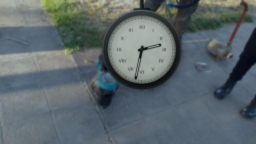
2.32
